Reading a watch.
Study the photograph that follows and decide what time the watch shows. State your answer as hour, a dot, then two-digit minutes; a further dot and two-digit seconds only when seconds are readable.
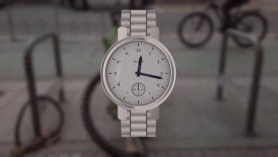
12.17
